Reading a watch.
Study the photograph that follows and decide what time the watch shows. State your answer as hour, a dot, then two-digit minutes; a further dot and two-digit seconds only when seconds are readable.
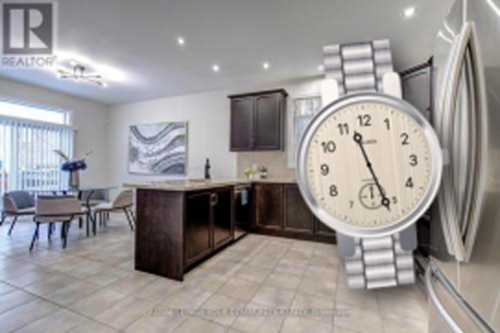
11.27
